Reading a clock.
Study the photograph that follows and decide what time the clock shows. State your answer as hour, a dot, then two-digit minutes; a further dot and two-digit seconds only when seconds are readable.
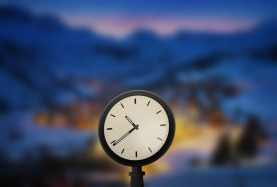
10.39
